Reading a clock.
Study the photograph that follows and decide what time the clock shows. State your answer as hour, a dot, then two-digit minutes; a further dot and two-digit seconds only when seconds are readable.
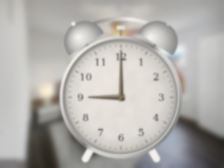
9.00
